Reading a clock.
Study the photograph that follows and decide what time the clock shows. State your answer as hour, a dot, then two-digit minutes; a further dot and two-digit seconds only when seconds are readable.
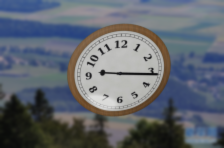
9.16
